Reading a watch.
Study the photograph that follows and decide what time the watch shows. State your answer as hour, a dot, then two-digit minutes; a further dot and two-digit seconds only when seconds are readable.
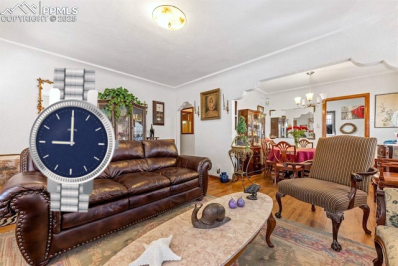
9.00
